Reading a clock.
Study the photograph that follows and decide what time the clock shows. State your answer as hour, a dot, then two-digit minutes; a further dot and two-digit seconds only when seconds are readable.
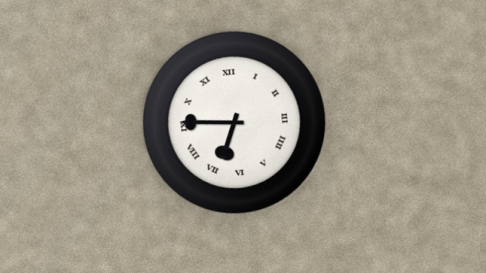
6.46
